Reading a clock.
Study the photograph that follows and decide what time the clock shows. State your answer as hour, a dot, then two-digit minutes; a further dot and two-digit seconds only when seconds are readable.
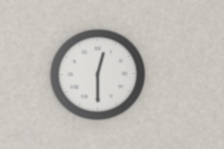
12.30
